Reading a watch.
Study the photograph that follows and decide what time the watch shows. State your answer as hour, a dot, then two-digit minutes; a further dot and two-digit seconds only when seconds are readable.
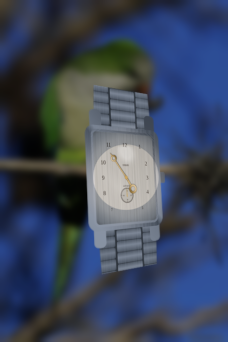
4.54
